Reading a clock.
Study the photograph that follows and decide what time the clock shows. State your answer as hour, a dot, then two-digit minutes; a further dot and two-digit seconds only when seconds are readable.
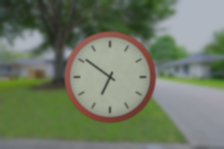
6.51
